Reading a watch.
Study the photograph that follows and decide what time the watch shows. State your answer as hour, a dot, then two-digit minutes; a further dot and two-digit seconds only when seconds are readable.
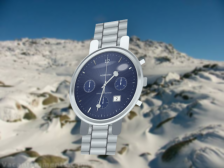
1.32
